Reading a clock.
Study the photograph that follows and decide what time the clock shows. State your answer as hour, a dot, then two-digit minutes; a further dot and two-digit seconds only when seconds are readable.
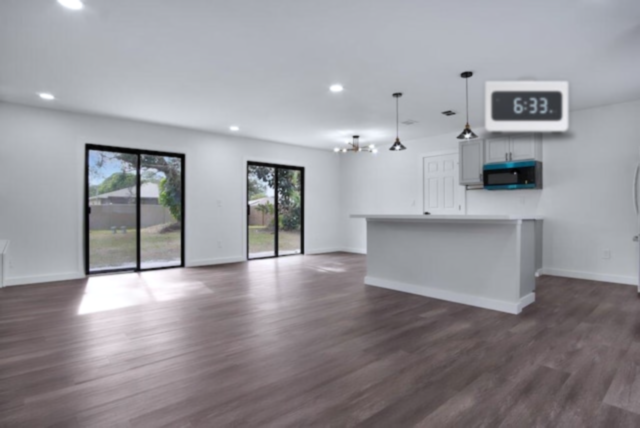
6.33
